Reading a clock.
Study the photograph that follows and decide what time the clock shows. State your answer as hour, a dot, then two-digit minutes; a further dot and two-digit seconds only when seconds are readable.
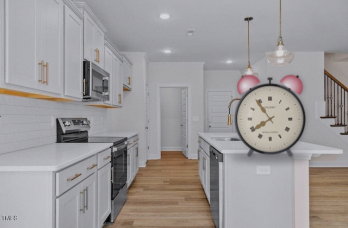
7.54
